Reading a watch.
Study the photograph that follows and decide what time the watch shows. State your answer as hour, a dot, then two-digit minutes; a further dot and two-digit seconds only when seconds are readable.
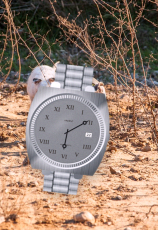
6.09
